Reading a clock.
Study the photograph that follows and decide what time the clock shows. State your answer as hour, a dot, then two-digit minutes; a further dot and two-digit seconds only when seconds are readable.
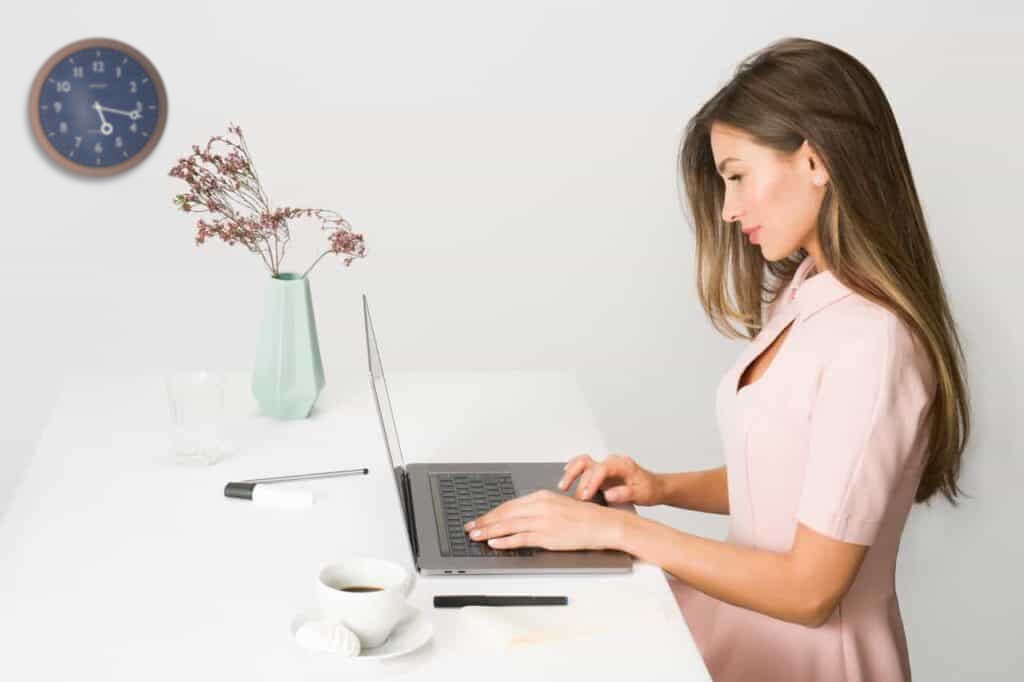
5.17
